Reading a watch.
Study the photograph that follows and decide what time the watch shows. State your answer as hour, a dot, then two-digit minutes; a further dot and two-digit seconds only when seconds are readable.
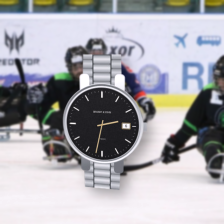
2.32
